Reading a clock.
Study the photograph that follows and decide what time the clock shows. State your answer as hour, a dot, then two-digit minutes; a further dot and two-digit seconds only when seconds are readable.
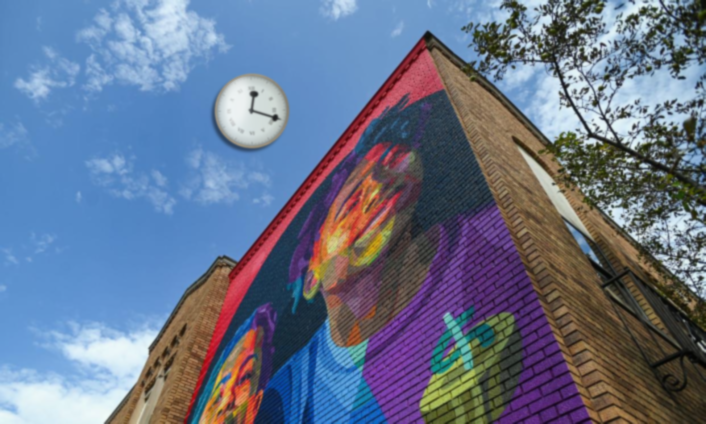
12.18
